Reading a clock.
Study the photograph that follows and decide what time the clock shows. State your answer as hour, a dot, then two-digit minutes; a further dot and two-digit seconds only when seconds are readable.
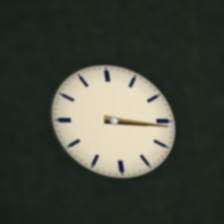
3.16
